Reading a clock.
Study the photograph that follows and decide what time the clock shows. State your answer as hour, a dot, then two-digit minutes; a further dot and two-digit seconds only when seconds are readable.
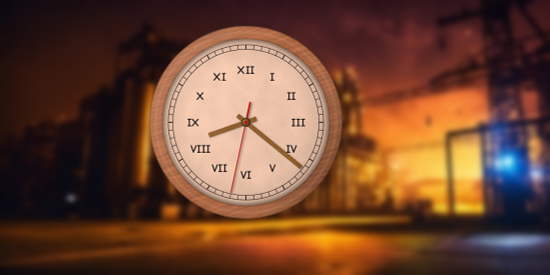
8.21.32
